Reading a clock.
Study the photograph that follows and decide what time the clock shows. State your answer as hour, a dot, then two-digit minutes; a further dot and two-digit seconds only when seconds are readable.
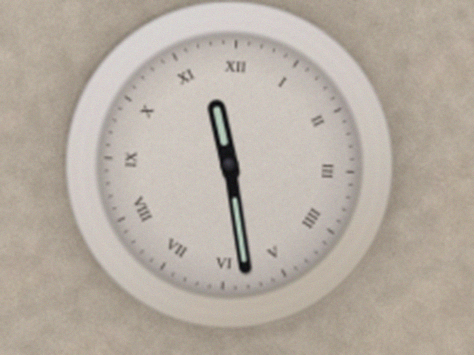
11.28
